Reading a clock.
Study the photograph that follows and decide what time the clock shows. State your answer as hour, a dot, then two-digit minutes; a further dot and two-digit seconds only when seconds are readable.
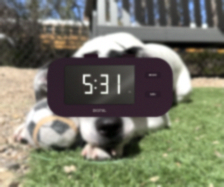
5.31
